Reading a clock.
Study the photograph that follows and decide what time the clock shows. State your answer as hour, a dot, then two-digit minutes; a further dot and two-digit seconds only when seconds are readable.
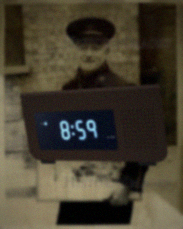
8.59
